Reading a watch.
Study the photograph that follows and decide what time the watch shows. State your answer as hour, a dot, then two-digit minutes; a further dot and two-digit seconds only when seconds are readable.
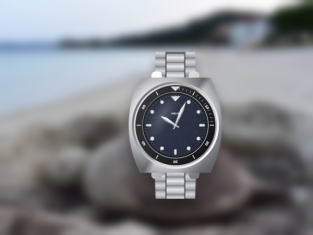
10.04
